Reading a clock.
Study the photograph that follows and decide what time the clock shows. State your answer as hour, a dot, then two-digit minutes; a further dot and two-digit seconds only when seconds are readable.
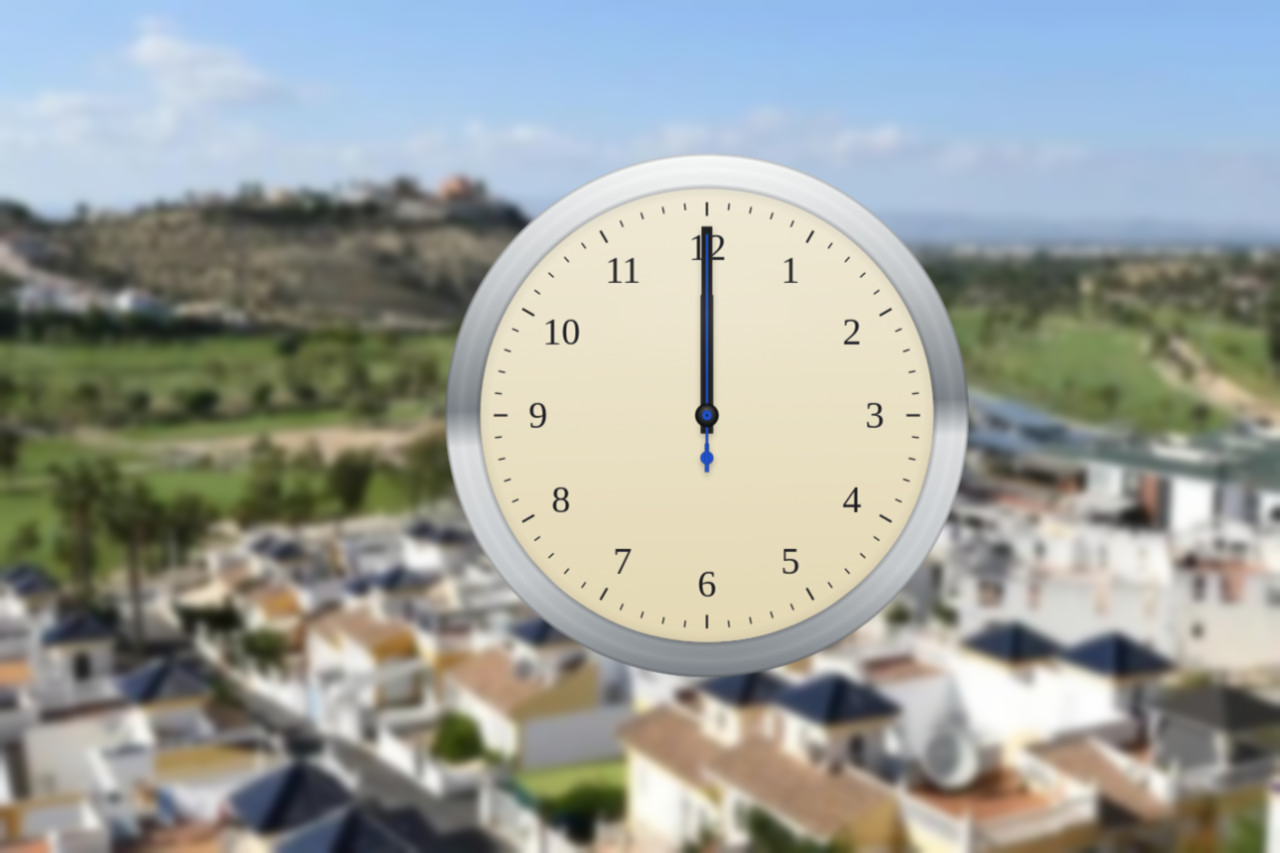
12.00.00
